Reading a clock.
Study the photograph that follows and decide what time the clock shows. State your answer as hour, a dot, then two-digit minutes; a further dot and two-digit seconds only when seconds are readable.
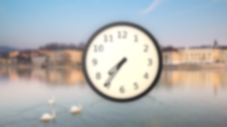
7.36
